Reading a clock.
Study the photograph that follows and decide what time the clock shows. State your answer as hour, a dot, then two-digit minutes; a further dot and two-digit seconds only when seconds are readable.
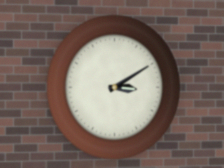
3.10
